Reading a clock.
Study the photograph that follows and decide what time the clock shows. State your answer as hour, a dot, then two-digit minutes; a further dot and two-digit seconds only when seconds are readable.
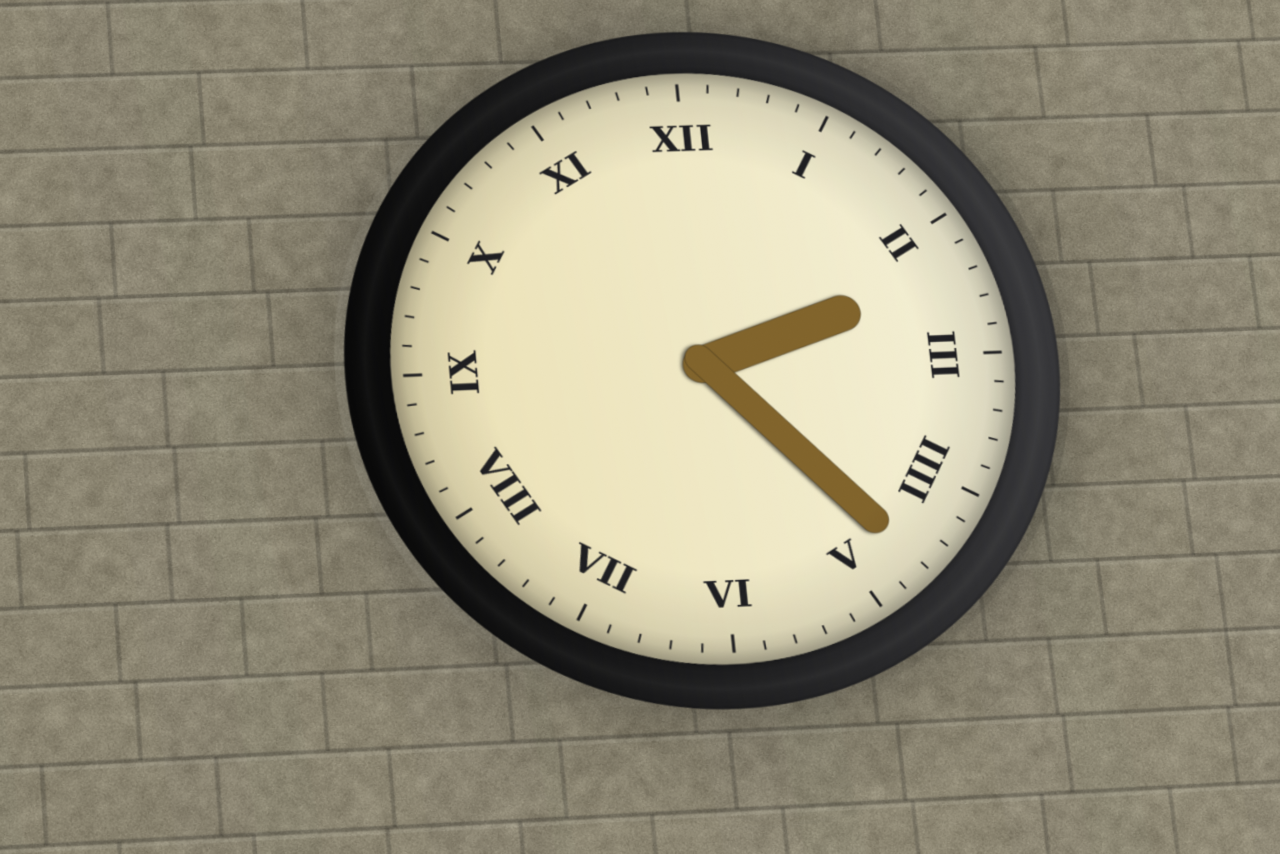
2.23
